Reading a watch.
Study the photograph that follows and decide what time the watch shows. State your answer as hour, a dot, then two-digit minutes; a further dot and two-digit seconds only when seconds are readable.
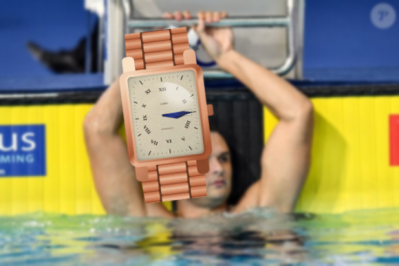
3.15
